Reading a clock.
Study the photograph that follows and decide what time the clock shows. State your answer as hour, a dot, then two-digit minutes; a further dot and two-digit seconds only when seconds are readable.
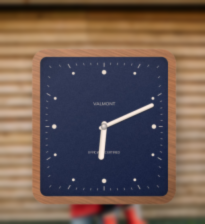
6.11
